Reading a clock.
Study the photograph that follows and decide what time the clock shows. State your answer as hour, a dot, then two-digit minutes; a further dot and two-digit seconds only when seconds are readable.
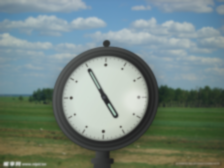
4.55
